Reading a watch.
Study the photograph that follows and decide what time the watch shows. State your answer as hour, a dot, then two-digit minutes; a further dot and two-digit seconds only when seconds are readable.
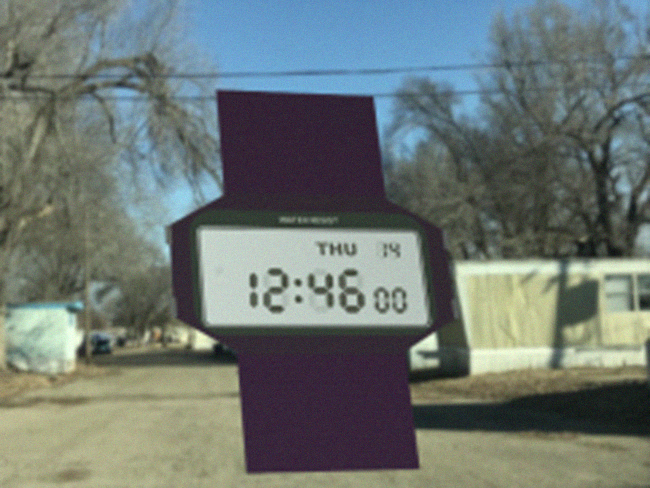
12.46.00
